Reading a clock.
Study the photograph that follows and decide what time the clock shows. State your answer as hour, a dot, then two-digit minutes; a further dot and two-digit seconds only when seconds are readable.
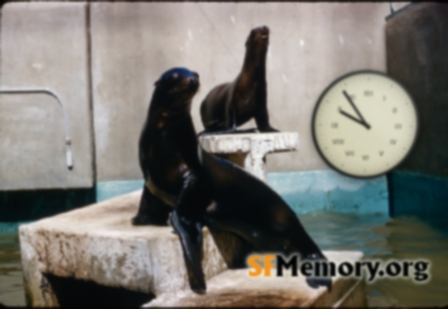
9.54
